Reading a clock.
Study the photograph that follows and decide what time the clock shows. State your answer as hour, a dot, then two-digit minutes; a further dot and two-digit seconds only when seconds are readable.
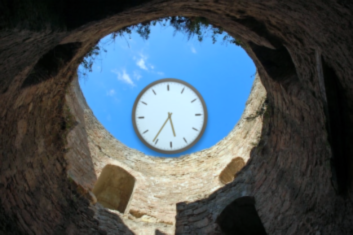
5.36
